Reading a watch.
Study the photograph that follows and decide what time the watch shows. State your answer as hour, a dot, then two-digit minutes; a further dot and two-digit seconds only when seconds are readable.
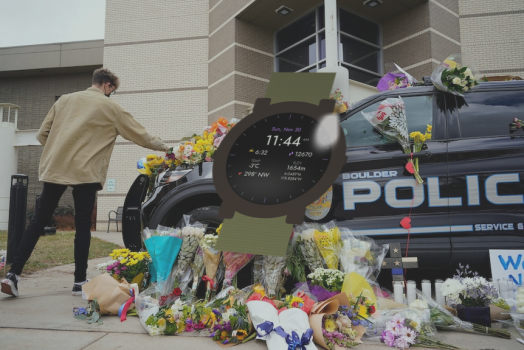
11.44
